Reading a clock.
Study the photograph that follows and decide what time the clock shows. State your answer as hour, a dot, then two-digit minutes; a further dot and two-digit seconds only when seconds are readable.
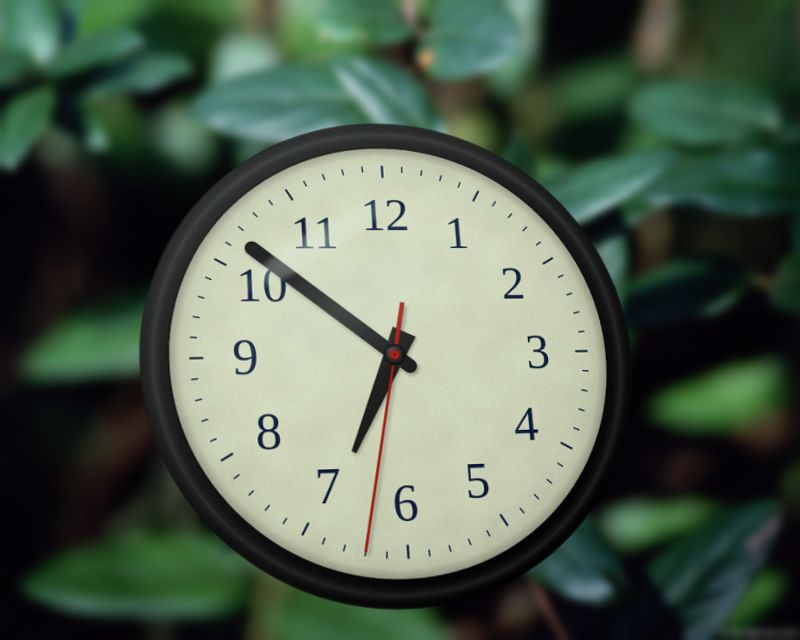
6.51.32
